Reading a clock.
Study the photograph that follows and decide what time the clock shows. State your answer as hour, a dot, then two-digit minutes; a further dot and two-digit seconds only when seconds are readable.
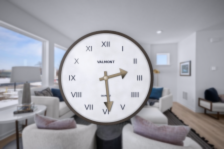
2.29
